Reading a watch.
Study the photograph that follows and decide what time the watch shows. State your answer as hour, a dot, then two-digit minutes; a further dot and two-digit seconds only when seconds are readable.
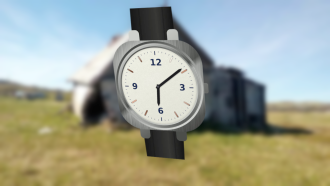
6.09
